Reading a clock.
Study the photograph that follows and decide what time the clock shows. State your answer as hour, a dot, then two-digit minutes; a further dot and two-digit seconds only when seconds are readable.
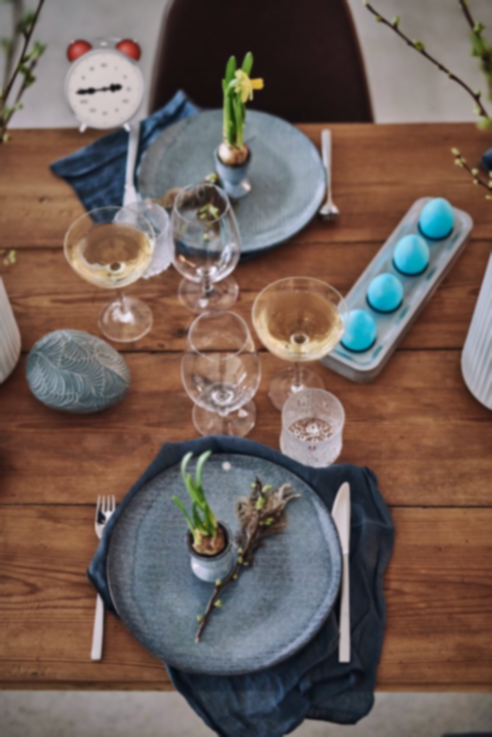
2.44
